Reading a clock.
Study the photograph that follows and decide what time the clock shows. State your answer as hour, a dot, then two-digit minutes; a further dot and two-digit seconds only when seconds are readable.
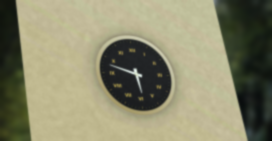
5.48
